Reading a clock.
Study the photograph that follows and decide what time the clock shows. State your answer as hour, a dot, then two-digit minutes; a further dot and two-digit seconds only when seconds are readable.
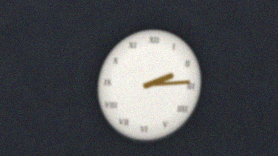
2.14
